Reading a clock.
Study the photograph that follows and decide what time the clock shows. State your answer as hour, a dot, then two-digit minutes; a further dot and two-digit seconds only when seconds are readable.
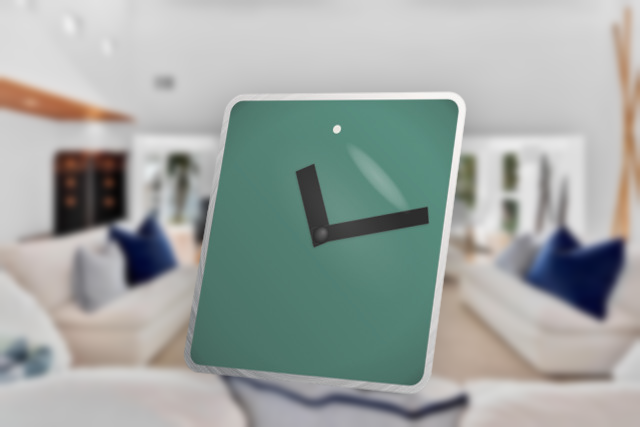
11.13
